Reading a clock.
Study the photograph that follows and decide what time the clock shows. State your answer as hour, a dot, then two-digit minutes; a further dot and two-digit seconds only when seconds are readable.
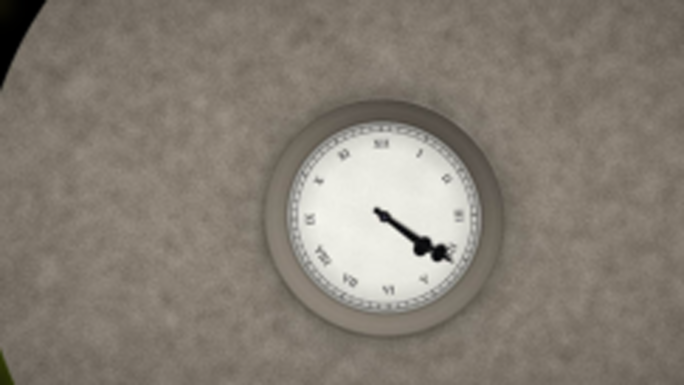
4.21
